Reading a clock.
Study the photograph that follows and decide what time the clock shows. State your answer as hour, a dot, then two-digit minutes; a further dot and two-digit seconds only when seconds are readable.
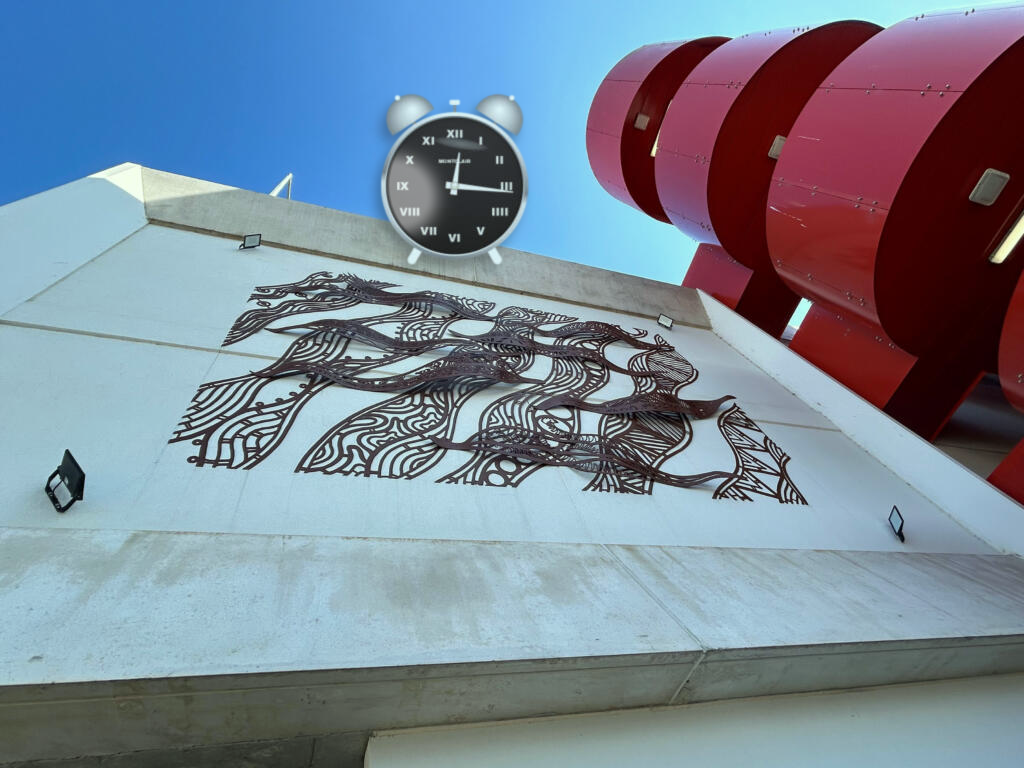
12.16
